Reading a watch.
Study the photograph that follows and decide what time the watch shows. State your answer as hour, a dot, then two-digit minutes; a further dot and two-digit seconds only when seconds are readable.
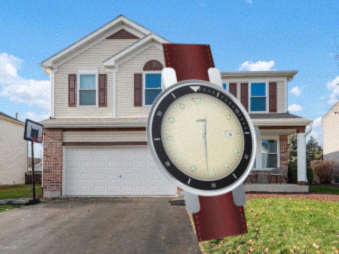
12.31
